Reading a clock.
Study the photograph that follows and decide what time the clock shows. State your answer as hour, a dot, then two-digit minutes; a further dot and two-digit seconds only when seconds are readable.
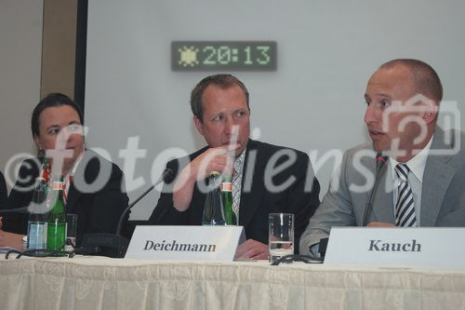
20.13
